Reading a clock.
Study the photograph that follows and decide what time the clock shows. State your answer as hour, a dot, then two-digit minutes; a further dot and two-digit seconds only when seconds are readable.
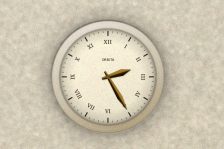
2.25
